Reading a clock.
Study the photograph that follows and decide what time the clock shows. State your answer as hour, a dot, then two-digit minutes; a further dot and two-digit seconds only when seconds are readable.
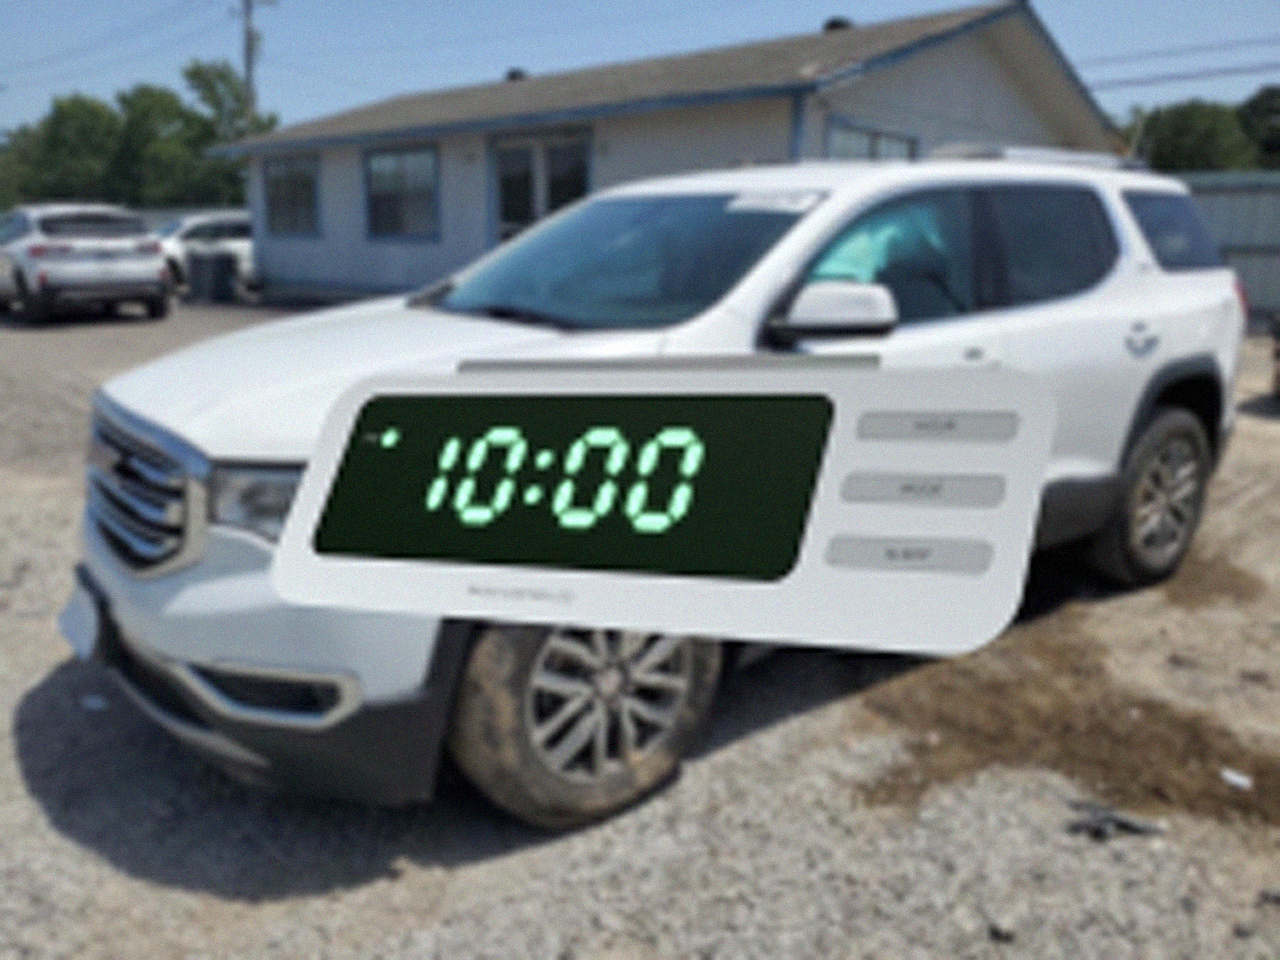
10.00
